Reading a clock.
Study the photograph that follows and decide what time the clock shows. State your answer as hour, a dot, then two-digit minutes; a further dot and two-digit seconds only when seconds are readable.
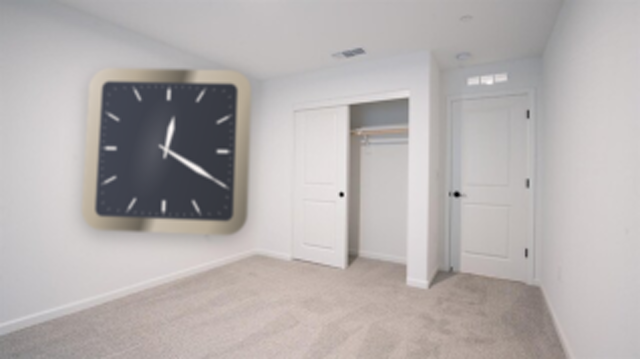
12.20
